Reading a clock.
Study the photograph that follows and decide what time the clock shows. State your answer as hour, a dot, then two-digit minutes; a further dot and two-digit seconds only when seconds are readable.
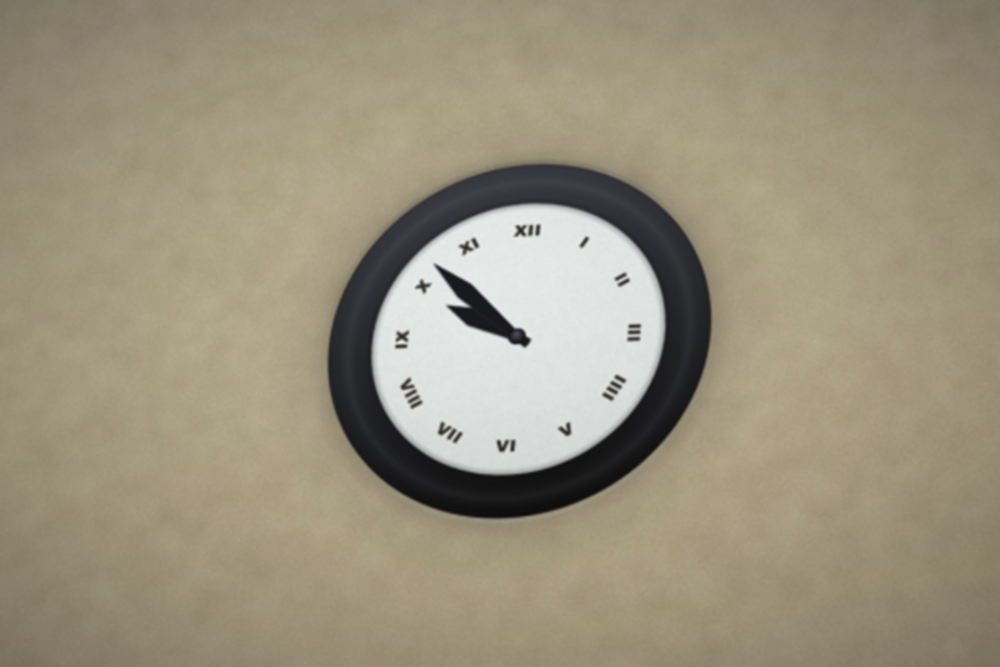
9.52
